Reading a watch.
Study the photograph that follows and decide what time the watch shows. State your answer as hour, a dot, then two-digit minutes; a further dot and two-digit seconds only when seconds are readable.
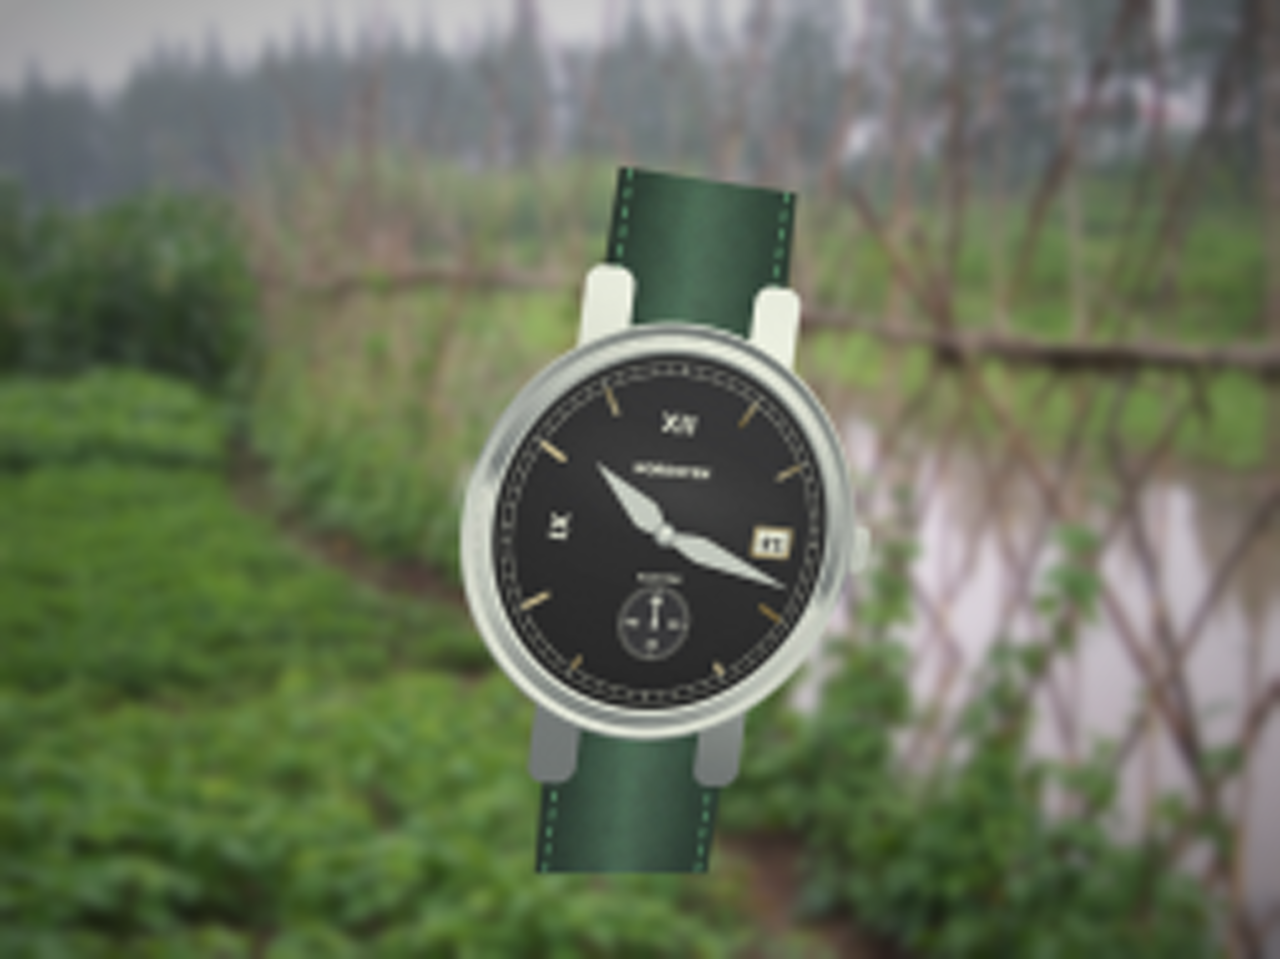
10.18
